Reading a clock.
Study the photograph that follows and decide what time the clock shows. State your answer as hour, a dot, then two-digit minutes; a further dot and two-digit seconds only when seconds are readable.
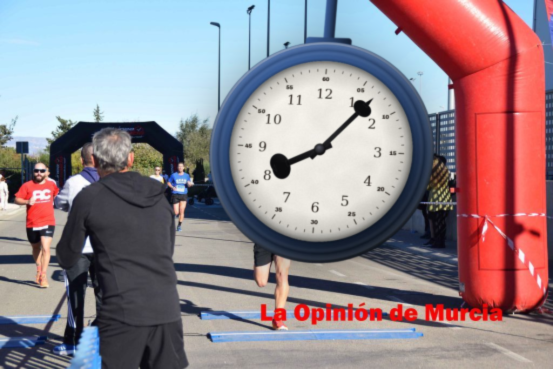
8.07
